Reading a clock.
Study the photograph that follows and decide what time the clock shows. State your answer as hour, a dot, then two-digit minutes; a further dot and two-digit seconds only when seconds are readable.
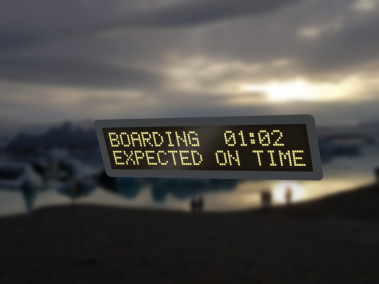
1.02
